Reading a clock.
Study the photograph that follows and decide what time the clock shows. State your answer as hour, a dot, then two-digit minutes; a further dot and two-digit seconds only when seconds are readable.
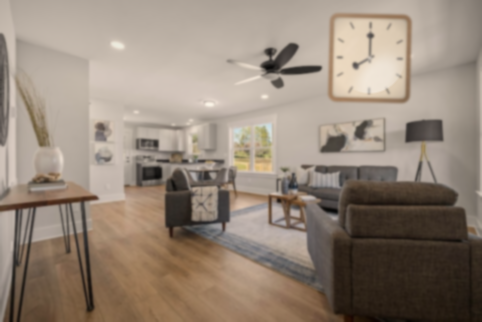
8.00
